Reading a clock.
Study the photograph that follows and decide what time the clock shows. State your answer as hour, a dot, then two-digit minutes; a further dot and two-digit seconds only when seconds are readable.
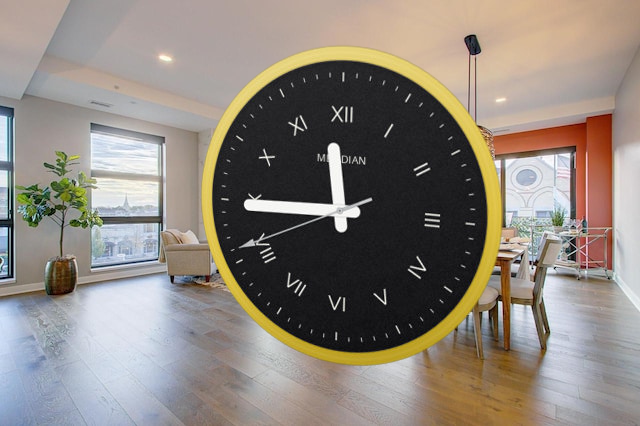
11.44.41
